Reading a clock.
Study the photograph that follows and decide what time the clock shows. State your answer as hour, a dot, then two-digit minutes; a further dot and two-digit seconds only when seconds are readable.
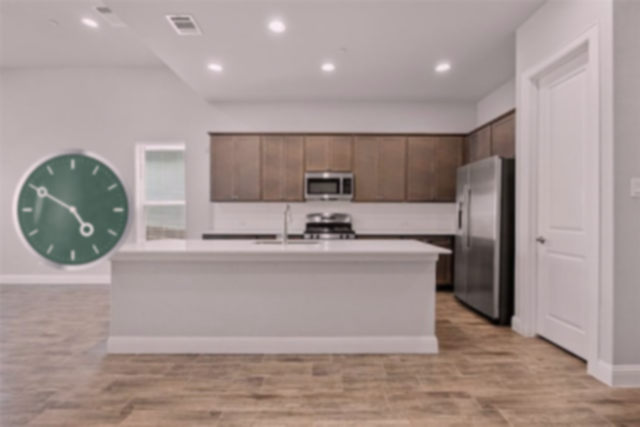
4.50
